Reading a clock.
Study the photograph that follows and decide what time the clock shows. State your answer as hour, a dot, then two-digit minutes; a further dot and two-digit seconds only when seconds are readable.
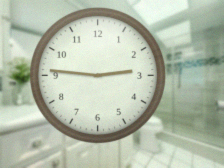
2.46
